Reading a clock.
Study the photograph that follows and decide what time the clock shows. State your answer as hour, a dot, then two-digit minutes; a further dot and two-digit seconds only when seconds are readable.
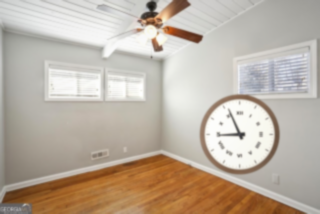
8.56
